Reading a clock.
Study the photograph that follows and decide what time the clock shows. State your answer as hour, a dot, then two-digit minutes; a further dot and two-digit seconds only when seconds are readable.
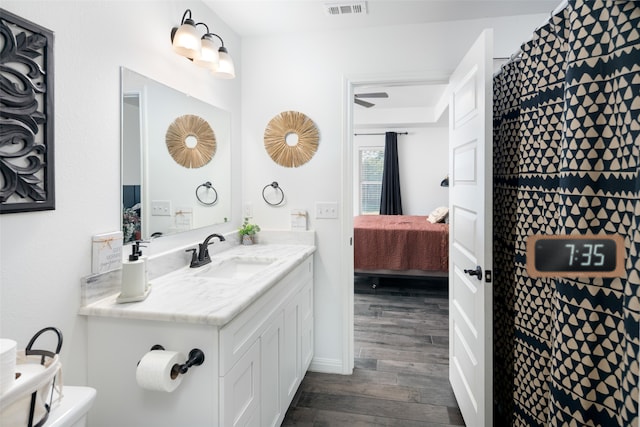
7.35
